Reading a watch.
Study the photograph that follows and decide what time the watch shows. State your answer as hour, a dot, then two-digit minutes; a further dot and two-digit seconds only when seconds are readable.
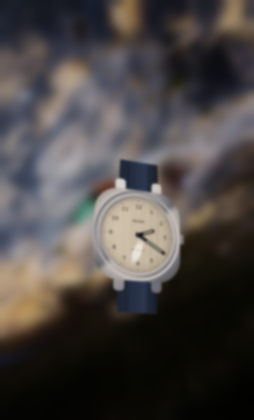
2.20
